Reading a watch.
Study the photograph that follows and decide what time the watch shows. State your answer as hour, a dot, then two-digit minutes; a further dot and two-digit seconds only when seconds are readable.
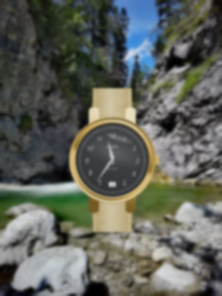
11.36
